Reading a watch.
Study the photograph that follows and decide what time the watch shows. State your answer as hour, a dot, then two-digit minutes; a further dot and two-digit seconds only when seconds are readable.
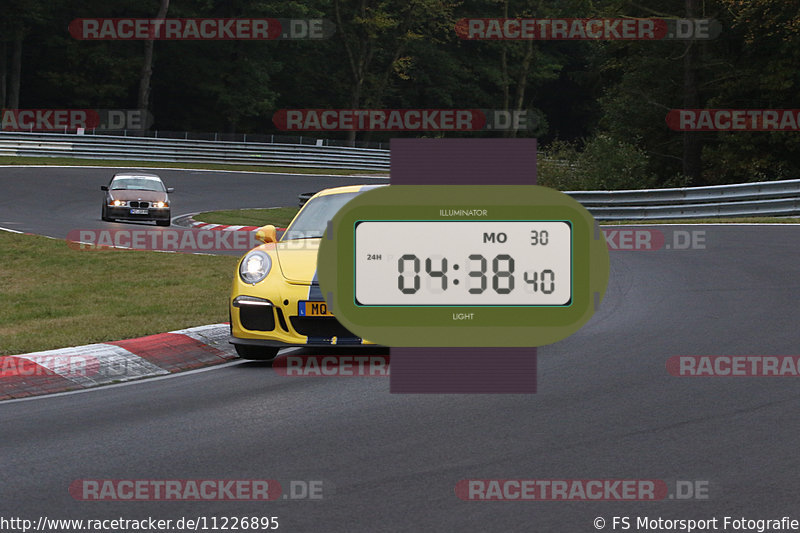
4.38.40
